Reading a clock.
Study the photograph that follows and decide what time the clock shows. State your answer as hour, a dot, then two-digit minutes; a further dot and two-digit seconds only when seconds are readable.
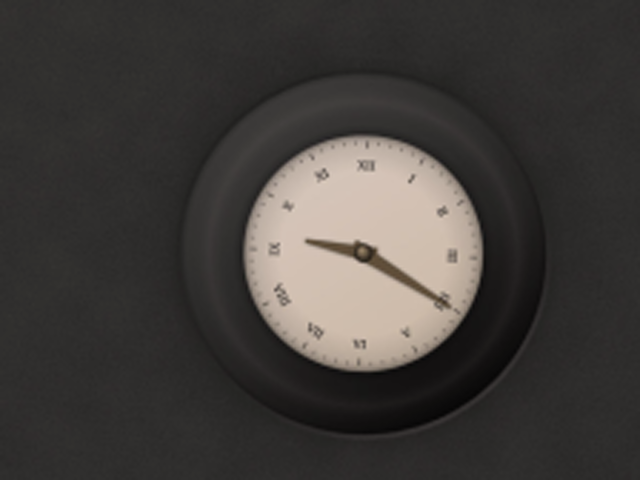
9.20
